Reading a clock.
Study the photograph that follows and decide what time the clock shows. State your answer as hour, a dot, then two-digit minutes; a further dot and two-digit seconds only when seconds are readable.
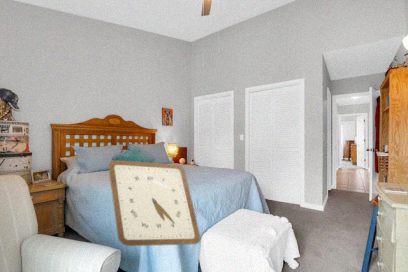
5.24
